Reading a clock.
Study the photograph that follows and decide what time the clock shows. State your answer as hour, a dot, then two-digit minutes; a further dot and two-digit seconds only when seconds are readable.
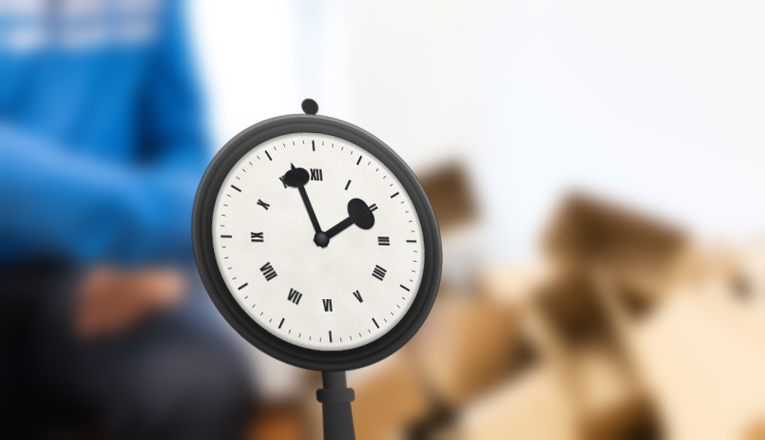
1.57
